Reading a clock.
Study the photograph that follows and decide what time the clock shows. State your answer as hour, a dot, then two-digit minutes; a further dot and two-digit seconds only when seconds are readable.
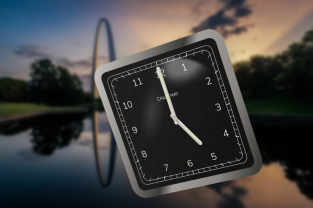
5.00
